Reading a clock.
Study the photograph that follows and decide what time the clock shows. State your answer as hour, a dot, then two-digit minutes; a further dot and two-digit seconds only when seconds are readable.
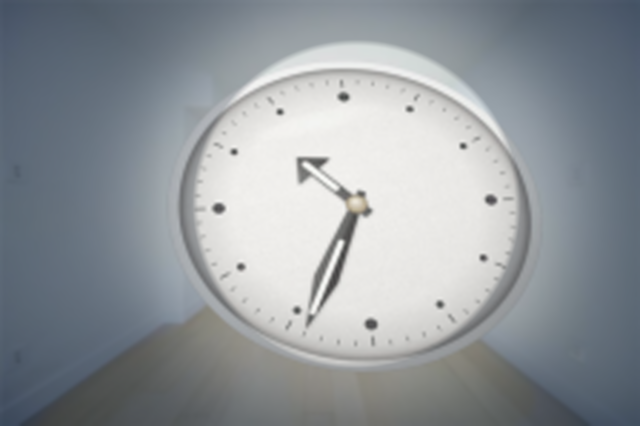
10.34
